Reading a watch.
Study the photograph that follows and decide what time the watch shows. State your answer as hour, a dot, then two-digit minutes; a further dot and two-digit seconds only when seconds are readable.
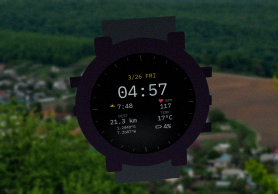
4.57
